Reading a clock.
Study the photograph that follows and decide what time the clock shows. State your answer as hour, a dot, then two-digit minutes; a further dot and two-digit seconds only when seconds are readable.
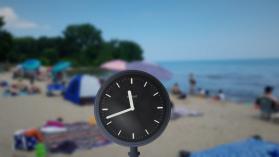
11.42
